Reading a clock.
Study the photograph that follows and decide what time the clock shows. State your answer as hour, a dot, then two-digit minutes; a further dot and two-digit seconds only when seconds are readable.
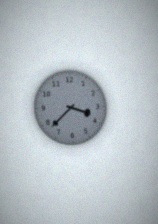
3.38
